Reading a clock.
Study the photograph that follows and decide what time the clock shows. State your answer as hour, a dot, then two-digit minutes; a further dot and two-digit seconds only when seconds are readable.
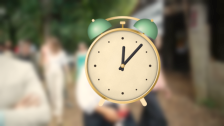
12.07
